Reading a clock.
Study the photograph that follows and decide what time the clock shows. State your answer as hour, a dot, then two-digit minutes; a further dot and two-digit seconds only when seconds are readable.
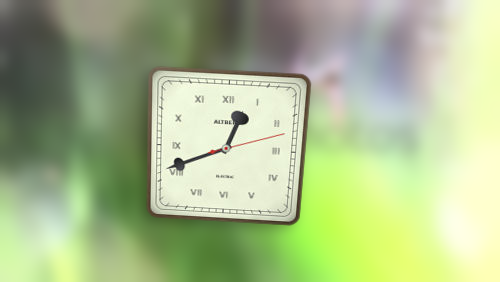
12.41.12
